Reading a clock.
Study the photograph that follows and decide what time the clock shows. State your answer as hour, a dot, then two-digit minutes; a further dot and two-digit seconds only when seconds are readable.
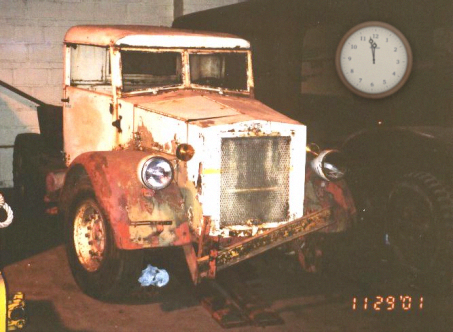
11.58
